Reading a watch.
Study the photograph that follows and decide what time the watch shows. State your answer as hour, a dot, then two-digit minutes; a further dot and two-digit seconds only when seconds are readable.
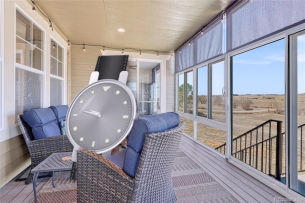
9.47
